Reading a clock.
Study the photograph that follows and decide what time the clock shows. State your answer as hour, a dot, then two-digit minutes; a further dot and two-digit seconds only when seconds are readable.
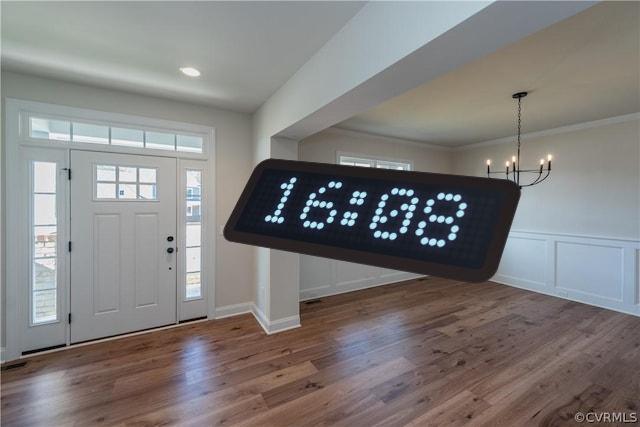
16.08
